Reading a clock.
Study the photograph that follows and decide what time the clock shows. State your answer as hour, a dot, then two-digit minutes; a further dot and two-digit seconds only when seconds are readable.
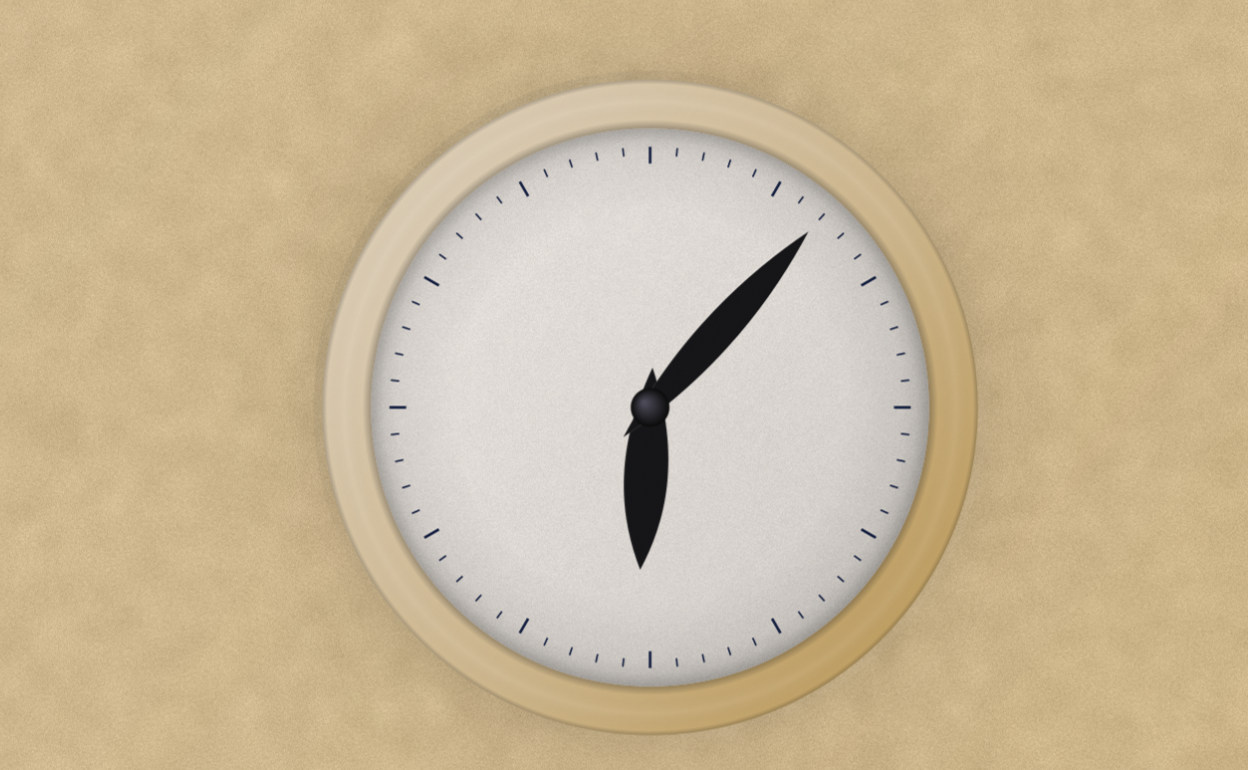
6.07
